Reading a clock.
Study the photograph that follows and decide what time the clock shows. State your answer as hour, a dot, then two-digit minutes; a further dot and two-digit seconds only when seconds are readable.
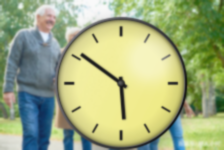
5.51
